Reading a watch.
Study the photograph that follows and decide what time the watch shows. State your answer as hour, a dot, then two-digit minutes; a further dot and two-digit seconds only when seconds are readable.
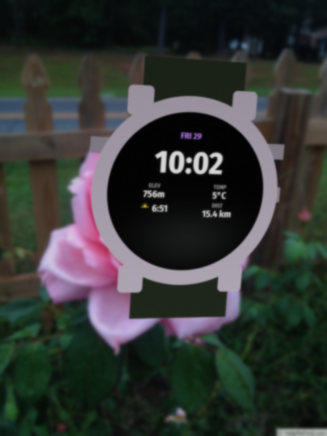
10.02
